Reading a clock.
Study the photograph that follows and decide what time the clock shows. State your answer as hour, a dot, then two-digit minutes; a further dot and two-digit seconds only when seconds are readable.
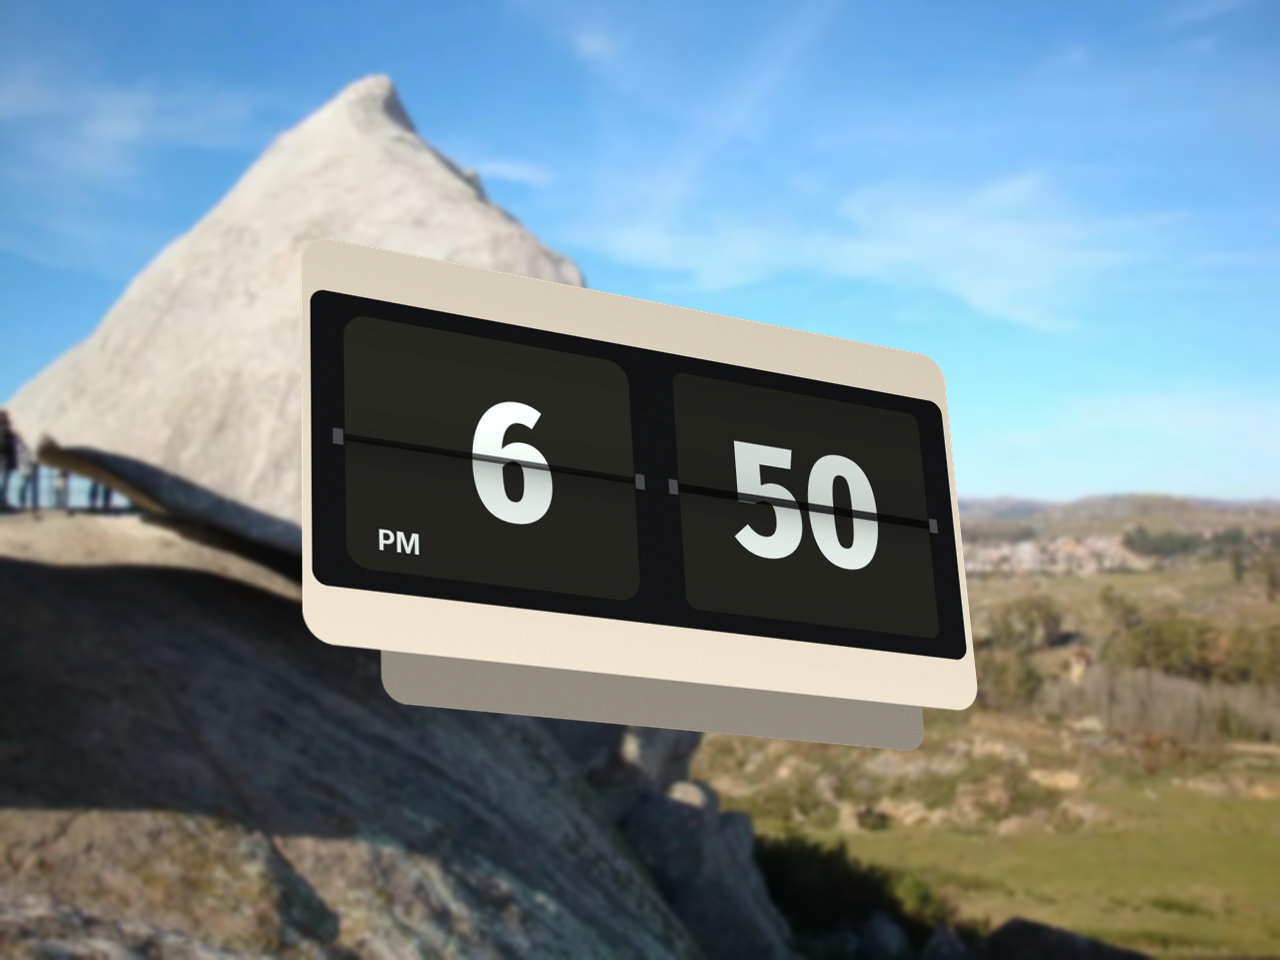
6.50
